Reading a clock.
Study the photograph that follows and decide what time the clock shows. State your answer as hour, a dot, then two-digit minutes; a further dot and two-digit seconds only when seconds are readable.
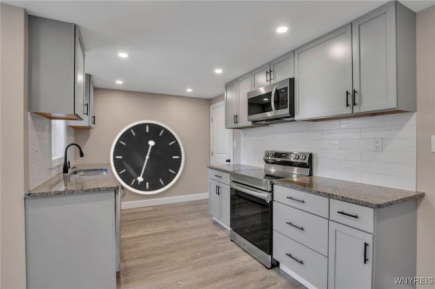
12.33
